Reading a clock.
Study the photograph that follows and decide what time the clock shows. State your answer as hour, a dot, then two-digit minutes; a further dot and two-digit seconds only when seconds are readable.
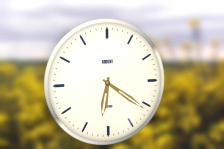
6.21
